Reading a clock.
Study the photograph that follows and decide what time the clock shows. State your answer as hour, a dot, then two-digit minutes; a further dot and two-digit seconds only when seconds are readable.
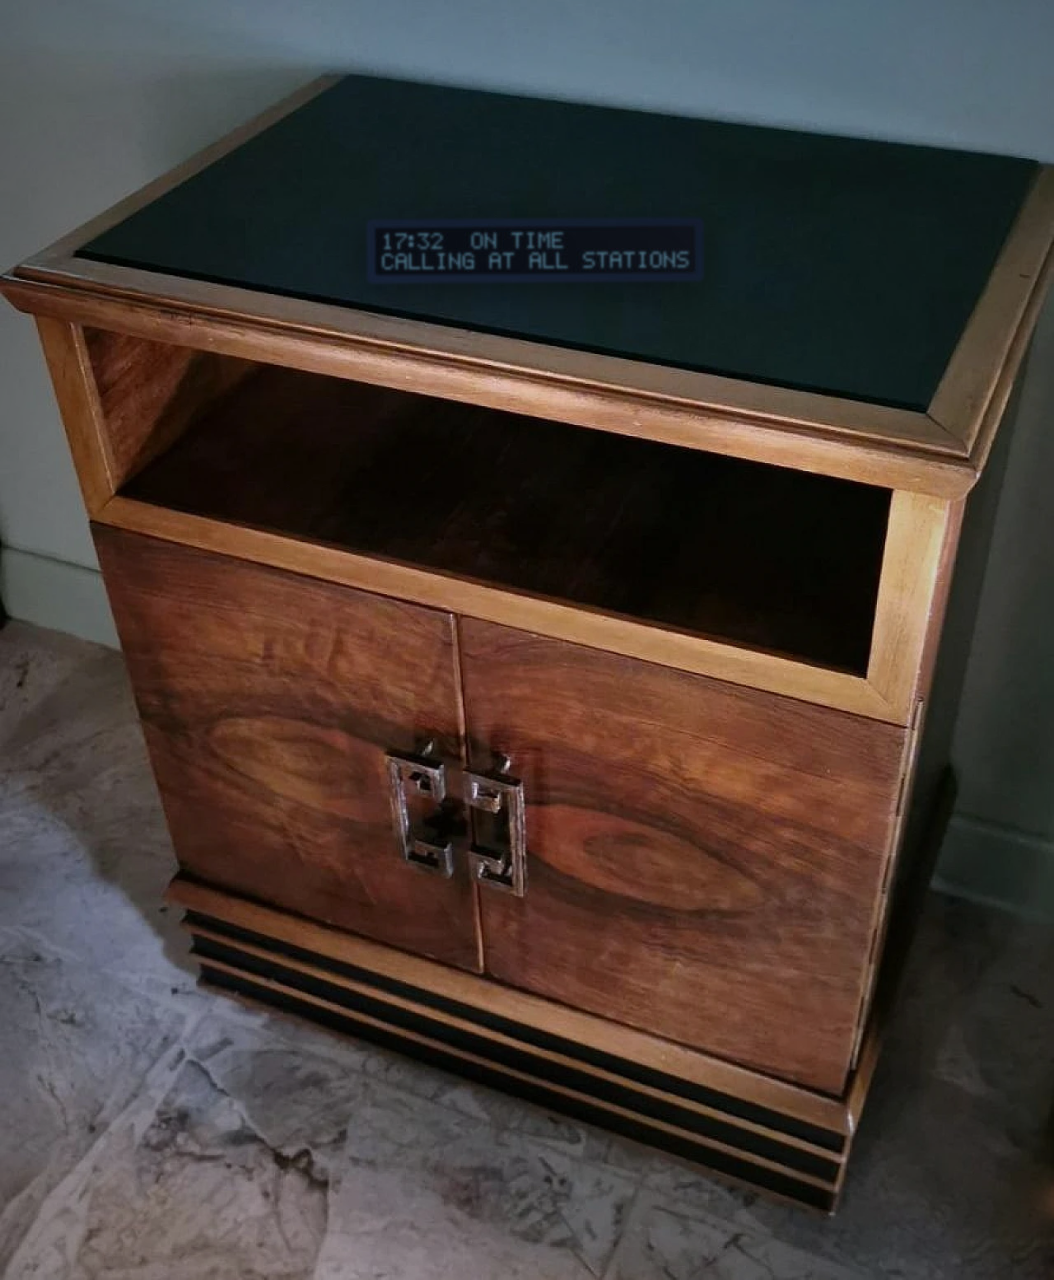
17.32
